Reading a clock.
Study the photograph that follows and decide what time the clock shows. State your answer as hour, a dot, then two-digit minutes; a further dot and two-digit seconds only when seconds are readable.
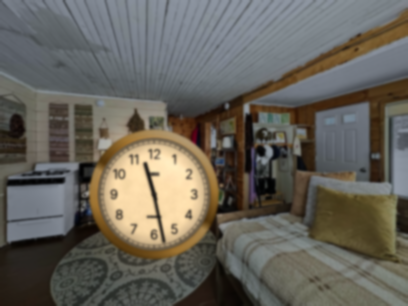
11.28
